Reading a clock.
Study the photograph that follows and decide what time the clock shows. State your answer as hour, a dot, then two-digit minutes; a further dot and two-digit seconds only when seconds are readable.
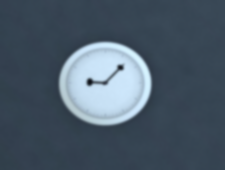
9.07
